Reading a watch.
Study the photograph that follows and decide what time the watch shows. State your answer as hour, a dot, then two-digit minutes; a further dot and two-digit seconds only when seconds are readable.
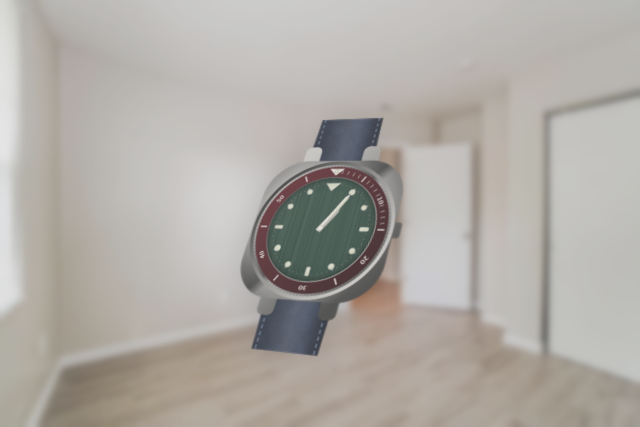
1.05
